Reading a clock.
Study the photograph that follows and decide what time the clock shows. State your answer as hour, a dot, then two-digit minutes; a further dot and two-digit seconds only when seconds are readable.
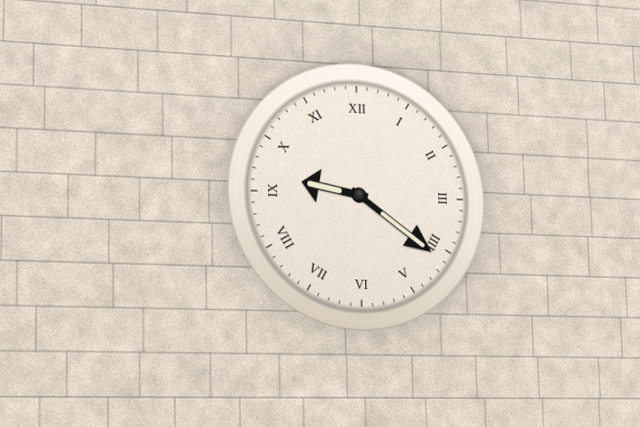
9.21
